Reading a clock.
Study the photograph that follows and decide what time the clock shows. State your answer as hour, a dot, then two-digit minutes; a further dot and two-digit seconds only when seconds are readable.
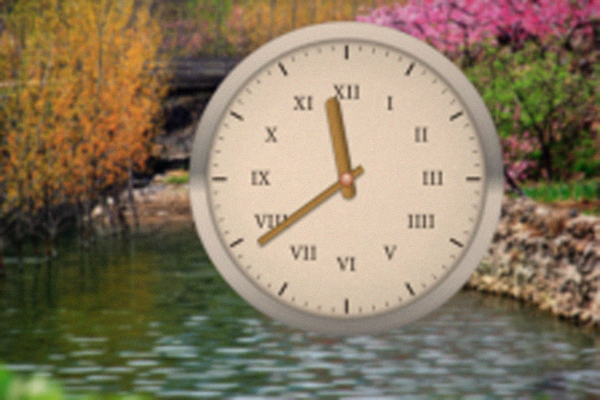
11.39
